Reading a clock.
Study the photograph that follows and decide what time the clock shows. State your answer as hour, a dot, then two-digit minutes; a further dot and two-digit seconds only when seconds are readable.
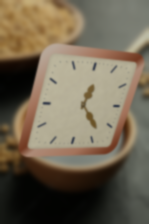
12.23
